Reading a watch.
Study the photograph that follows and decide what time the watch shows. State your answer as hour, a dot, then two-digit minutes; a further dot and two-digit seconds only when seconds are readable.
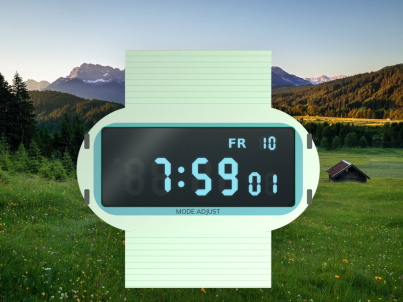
7.59.01
